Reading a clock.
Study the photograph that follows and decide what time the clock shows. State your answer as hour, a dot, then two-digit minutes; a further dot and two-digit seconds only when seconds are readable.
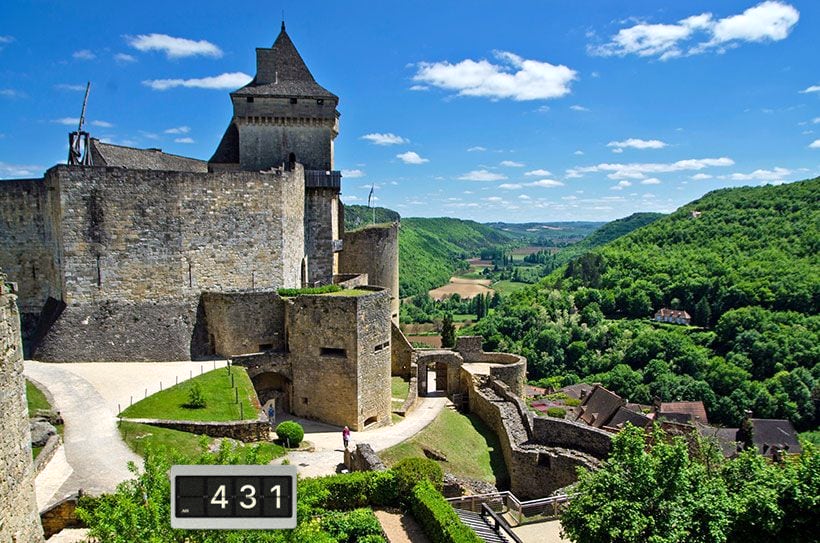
4.31
